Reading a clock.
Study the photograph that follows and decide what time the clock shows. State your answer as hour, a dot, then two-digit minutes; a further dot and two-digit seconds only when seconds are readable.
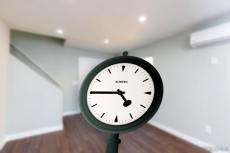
4.45
